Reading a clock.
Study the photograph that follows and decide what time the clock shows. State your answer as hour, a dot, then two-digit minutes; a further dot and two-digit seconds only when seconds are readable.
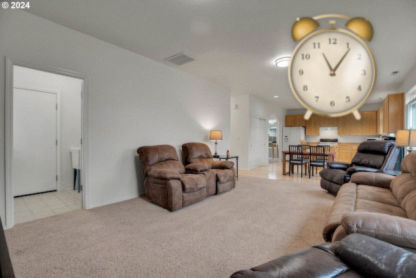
11.06
